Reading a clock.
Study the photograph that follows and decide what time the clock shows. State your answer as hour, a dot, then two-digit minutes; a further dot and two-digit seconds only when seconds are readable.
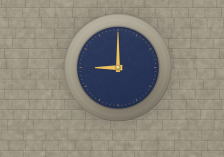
9.00
